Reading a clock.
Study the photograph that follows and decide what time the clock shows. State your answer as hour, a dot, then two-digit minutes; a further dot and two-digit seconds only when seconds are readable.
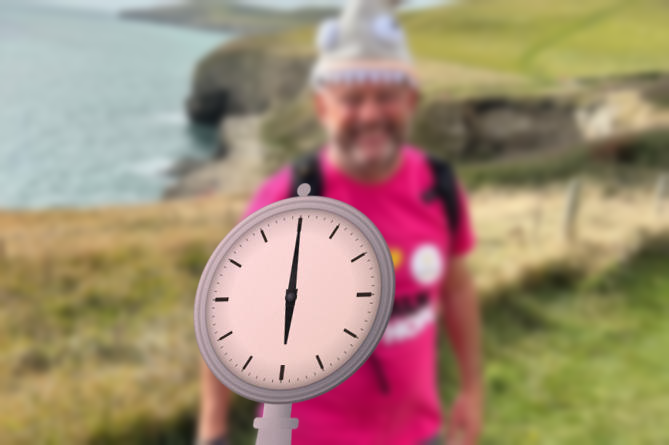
6.00
